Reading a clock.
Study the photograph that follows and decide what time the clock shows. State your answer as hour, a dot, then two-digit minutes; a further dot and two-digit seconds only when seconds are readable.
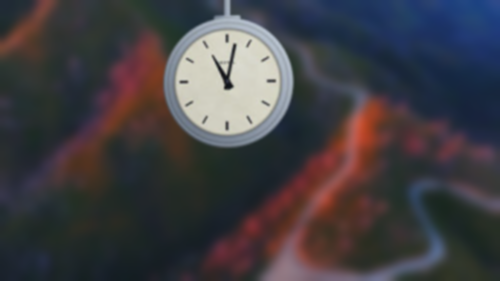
11.02
